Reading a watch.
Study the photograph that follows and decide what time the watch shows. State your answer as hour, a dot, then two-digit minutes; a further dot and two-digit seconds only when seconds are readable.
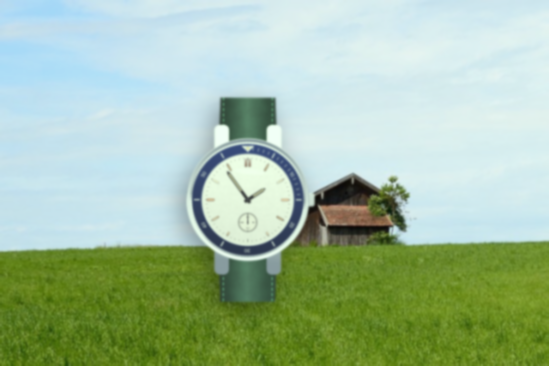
1.54
